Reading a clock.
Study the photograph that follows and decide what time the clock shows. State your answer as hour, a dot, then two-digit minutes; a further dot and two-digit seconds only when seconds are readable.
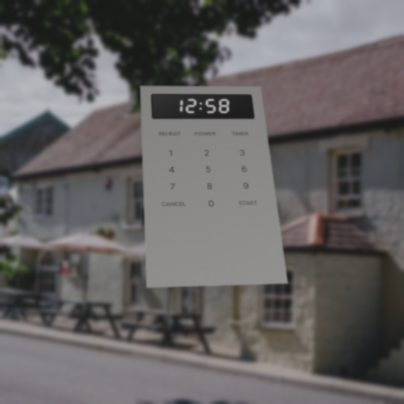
12.58
